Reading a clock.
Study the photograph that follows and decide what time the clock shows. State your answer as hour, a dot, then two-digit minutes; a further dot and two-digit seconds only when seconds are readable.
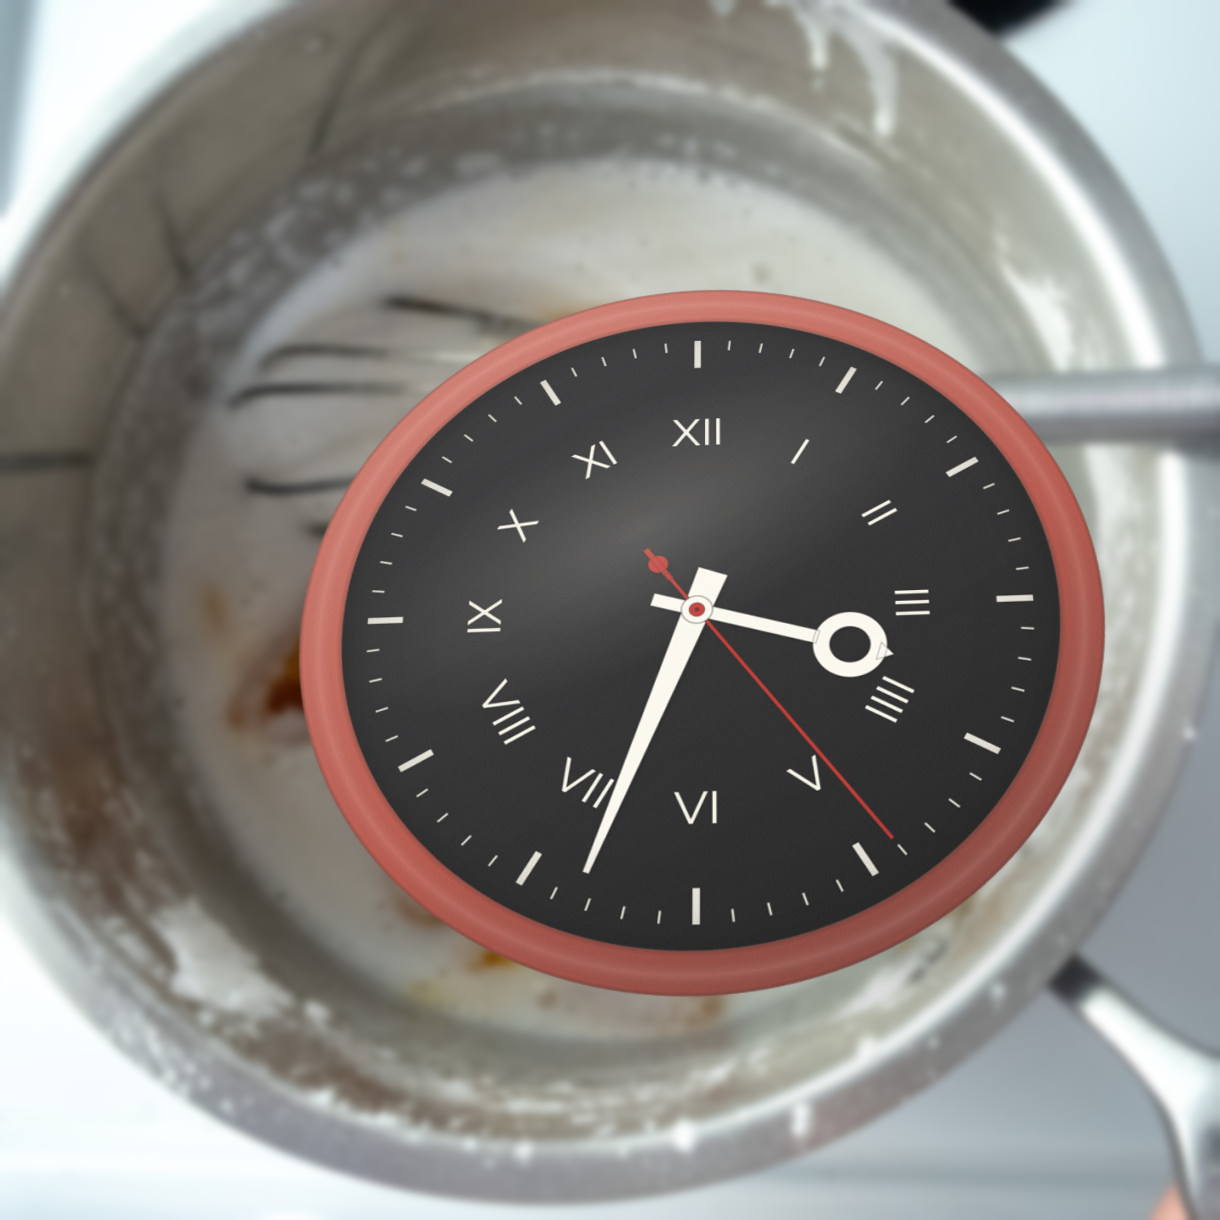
3.33.24
